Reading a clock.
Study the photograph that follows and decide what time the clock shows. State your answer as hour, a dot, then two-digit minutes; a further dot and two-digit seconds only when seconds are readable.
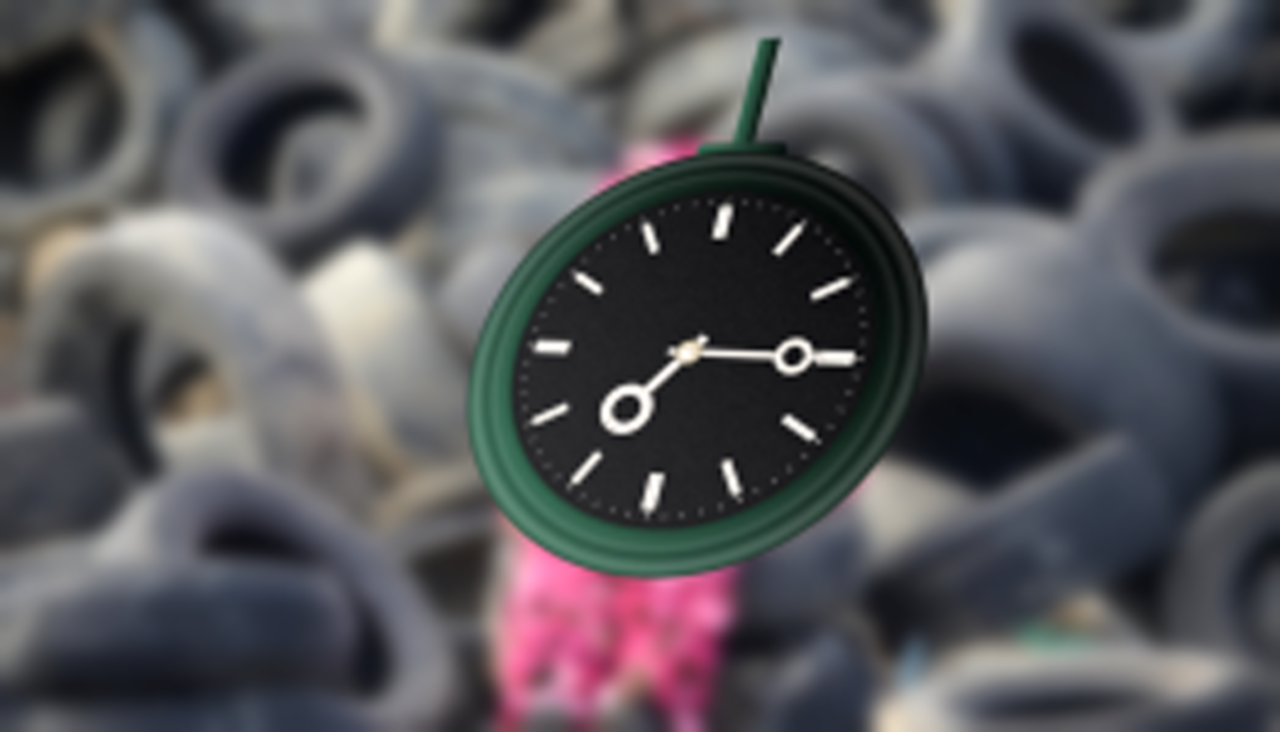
7.15
